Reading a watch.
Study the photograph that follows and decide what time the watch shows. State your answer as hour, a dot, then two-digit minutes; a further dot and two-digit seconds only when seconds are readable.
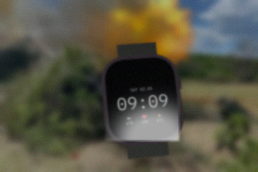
9.09
